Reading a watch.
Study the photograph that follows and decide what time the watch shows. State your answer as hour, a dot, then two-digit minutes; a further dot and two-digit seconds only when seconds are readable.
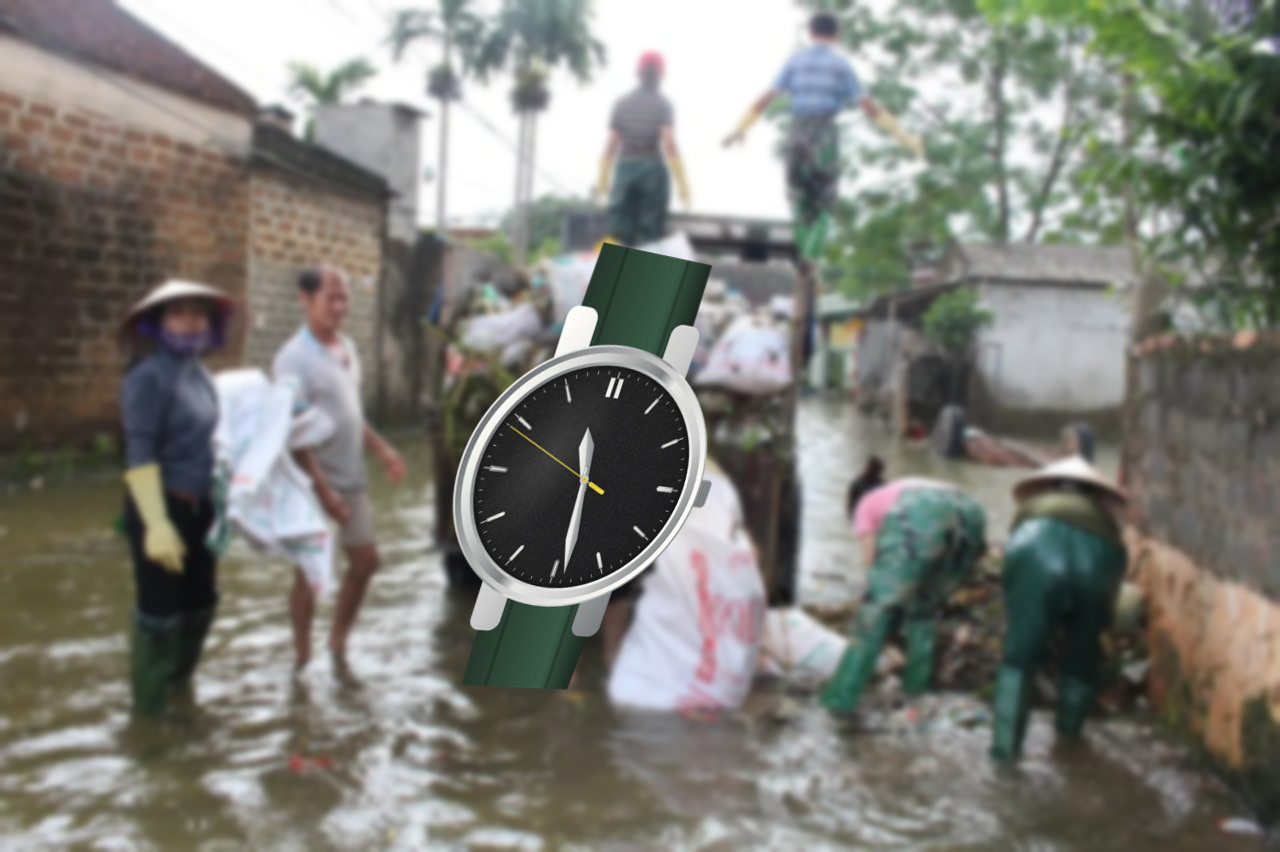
11.28.49
